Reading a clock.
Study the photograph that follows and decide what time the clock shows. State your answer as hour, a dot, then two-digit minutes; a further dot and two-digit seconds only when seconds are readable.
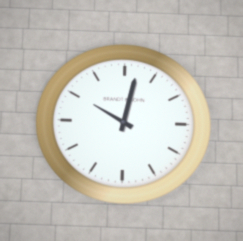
10.02
